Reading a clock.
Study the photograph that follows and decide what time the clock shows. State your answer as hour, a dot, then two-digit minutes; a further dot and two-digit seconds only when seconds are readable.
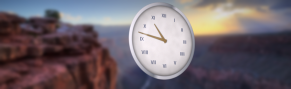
10.47
